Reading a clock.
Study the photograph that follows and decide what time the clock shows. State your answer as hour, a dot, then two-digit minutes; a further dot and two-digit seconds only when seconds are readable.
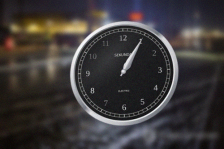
1.05
